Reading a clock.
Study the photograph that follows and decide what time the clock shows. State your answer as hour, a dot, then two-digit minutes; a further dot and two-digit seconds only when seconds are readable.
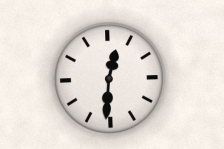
12.31
